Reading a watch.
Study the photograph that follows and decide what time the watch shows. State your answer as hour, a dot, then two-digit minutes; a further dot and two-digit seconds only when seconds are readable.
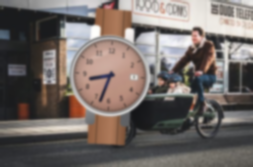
8.33
